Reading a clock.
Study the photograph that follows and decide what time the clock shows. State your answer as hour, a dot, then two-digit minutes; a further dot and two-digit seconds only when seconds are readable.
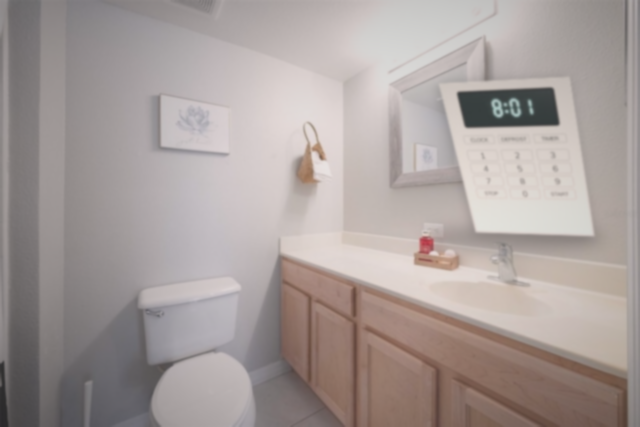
8.01
